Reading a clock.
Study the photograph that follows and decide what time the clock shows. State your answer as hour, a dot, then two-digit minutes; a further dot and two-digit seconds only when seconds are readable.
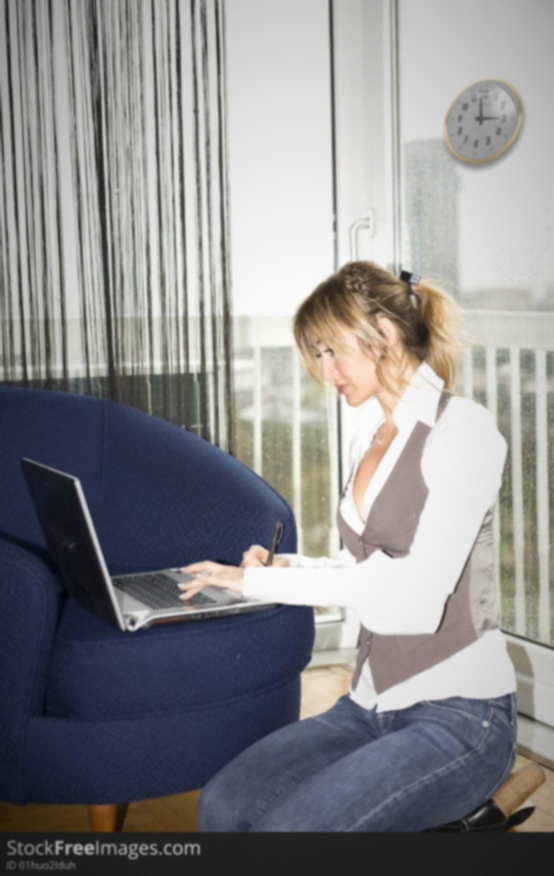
2.58
